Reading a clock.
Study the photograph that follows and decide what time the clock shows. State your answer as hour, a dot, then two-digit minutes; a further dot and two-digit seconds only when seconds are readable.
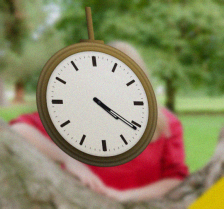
4.21
